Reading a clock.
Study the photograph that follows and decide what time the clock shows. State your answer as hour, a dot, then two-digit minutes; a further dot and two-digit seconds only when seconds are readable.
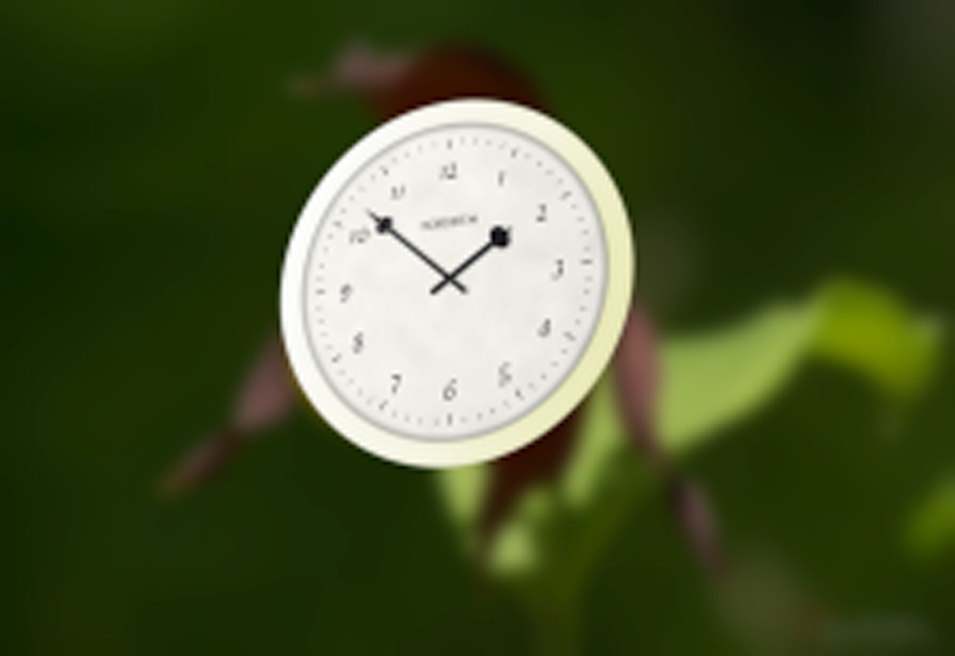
1.52
